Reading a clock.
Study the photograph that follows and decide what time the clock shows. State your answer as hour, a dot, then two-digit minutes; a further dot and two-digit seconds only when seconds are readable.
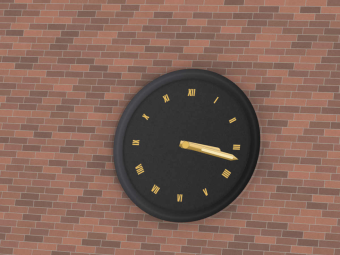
3.17
